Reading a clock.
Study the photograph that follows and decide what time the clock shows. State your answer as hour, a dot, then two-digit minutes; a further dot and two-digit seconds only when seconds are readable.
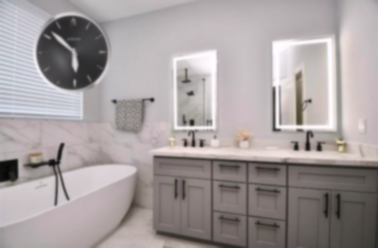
5.52
